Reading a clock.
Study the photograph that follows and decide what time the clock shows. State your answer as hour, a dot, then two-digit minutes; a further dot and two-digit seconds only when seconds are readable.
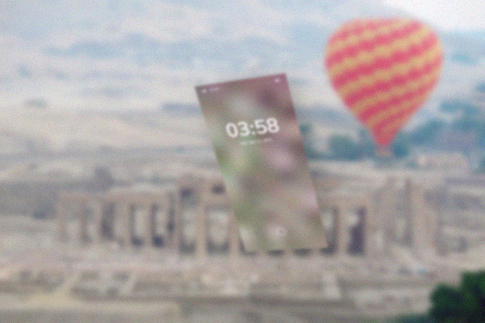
3.58
